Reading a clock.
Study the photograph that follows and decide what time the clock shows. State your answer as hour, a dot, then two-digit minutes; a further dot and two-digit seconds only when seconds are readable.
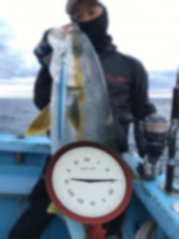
9.15
